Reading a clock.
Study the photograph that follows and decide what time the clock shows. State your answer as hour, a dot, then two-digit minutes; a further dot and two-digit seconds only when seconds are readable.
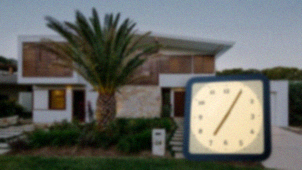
7.05
